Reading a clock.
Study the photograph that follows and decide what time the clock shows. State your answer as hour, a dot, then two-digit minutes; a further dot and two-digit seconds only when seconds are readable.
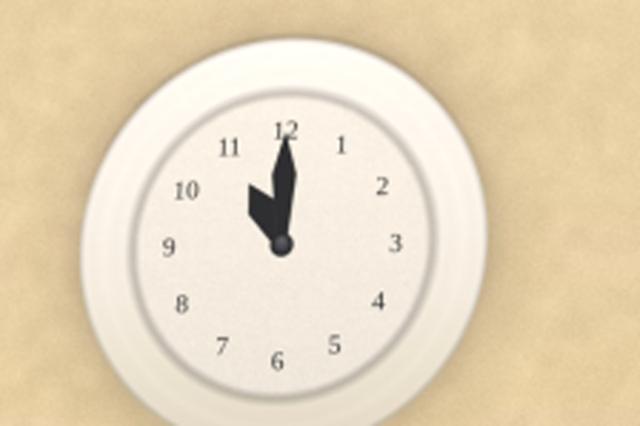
11.00
